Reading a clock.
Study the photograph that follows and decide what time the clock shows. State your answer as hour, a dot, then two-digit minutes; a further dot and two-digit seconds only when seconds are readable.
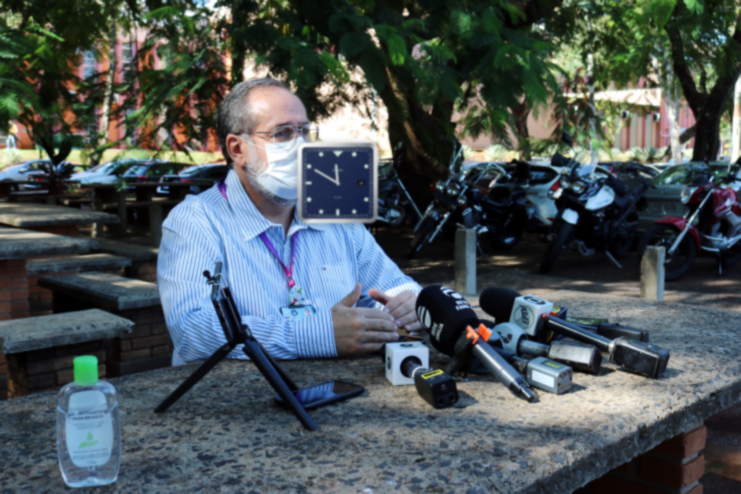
11.50
